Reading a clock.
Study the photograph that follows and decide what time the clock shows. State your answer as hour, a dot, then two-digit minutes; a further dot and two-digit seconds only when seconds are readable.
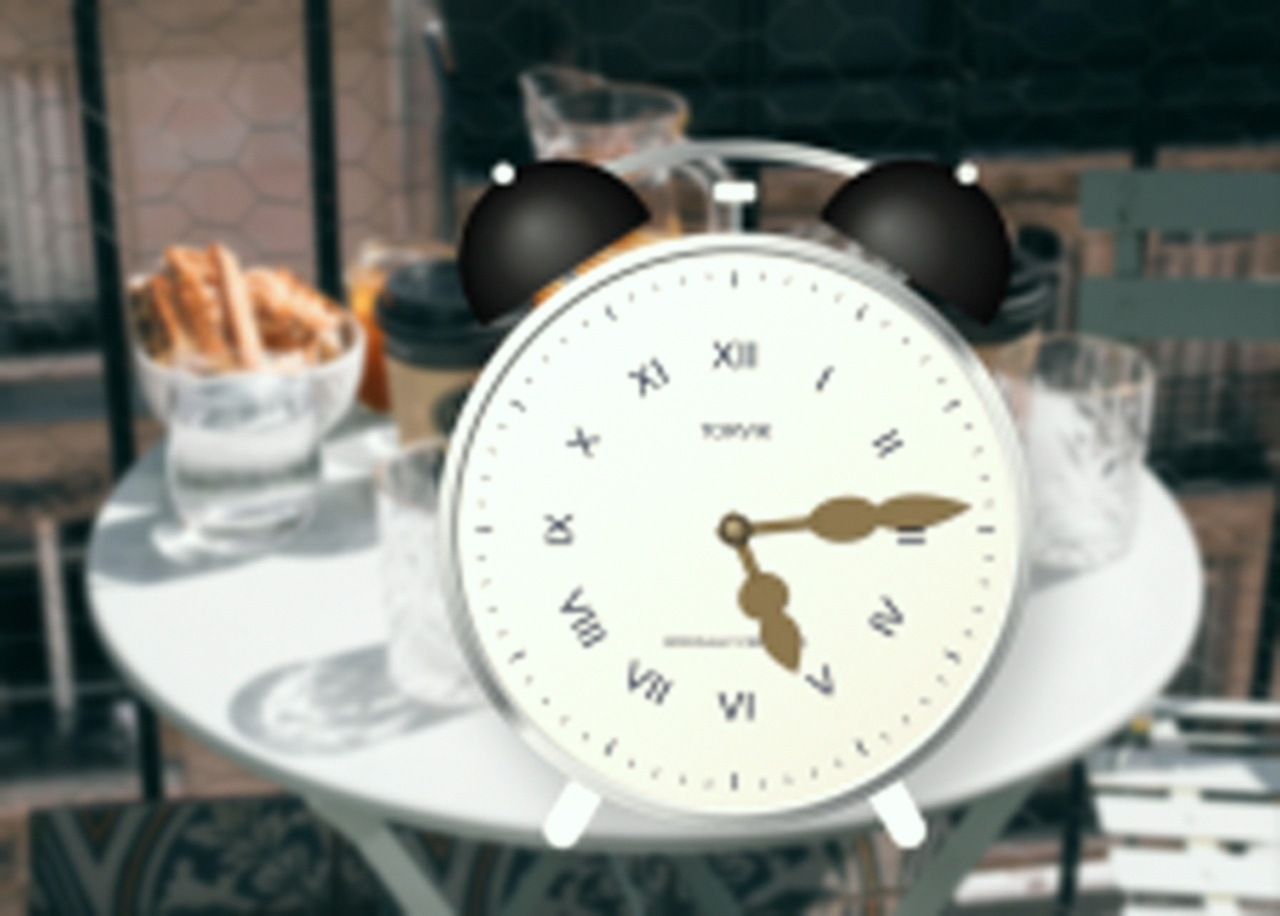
5.14
